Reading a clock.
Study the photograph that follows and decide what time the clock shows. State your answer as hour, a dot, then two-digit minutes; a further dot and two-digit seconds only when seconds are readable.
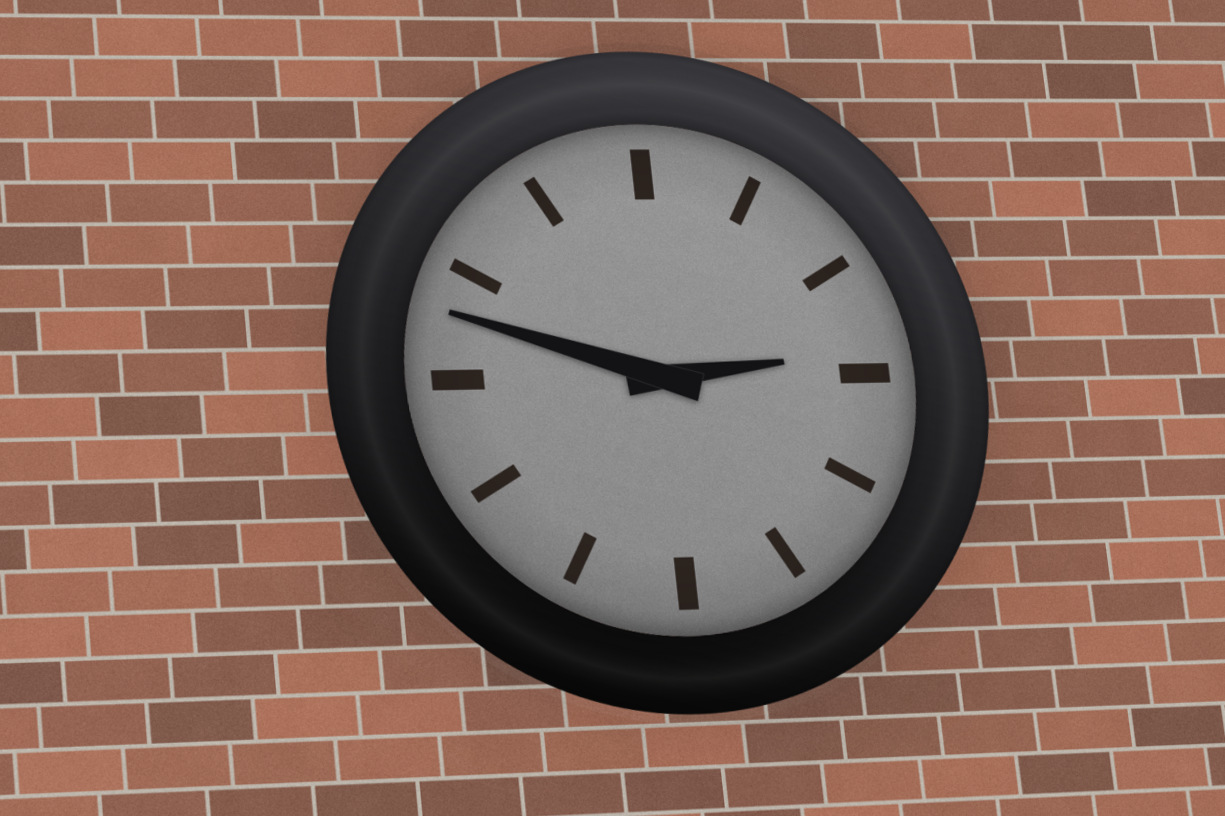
2.48
